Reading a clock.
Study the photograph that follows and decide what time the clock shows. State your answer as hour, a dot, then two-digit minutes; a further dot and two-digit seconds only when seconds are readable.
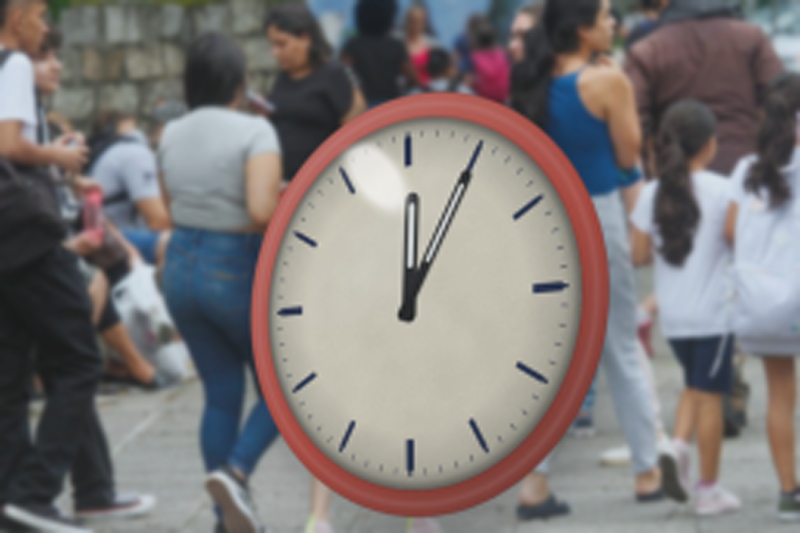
12.05
